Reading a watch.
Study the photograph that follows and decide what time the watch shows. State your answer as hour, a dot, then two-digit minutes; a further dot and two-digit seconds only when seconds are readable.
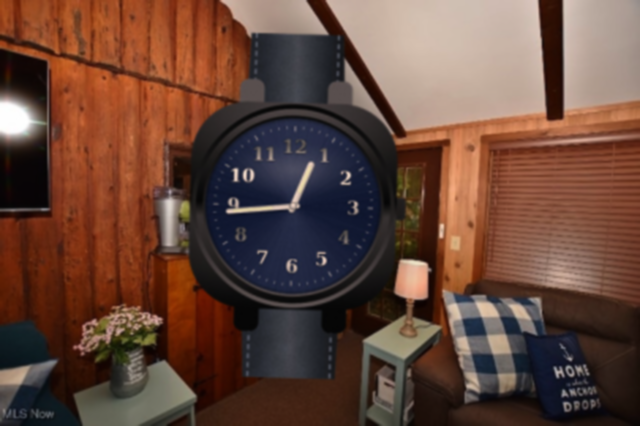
12.44
